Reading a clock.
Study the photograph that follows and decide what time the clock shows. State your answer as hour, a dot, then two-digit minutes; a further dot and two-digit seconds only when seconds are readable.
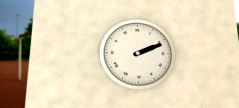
2.11
